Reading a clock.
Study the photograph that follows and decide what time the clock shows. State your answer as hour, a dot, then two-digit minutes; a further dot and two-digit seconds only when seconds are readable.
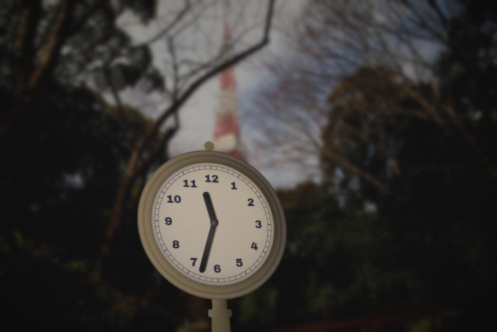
11.33
